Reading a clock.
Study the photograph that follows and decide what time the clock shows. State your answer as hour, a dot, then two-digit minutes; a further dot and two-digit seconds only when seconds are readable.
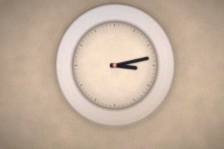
3.13
